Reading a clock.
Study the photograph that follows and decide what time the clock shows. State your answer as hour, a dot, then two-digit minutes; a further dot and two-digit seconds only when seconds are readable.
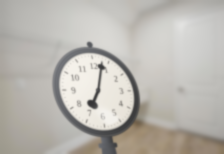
7.03
